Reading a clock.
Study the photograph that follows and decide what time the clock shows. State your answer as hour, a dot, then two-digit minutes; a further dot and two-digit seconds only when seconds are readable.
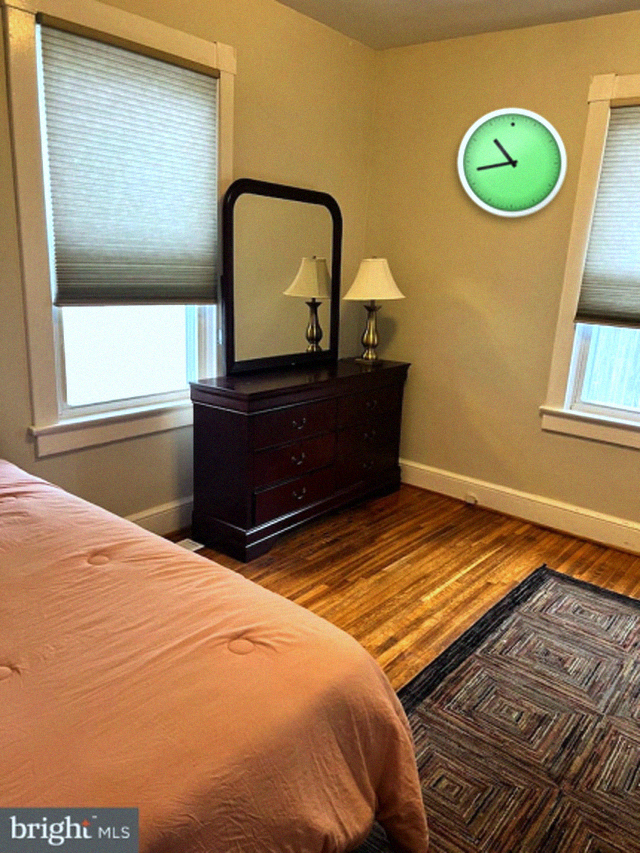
10.43
